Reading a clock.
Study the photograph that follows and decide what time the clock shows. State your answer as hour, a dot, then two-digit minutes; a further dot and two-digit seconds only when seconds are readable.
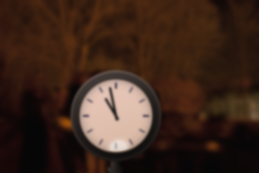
10.58
